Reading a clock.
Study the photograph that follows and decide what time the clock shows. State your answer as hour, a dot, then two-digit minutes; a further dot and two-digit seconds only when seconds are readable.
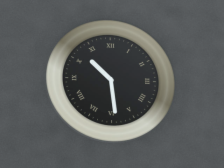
10.29
